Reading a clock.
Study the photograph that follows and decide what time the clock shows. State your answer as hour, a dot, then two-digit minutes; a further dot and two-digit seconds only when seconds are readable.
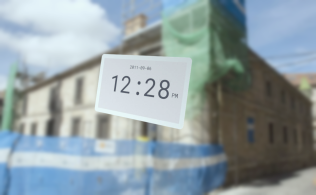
12.28
